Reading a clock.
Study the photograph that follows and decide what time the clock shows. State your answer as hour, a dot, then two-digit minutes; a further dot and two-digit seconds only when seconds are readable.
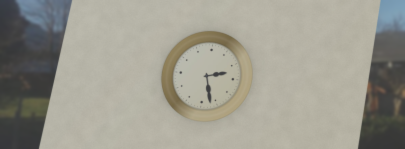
2.27
